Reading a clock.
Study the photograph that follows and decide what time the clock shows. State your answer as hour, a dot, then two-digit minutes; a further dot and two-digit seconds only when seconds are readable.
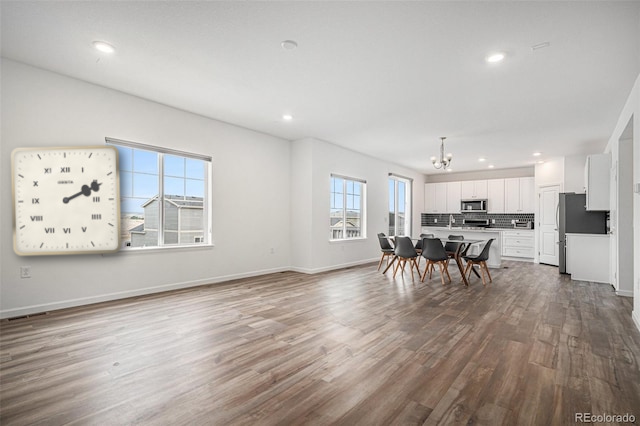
2.11
